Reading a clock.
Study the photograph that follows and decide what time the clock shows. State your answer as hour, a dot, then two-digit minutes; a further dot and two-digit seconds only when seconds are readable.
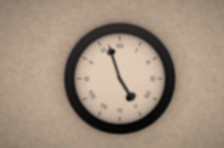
4.57
